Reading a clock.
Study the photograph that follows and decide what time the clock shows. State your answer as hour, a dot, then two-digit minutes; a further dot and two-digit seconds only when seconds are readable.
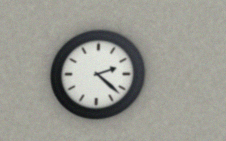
2.22
